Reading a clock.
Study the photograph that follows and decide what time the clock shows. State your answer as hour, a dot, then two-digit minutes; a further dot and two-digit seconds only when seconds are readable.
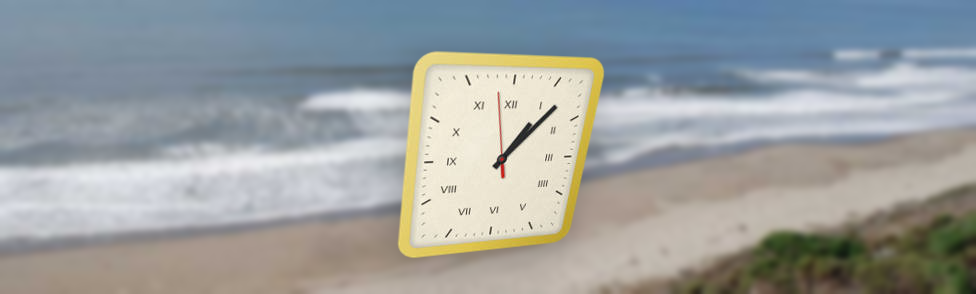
1.06.58
